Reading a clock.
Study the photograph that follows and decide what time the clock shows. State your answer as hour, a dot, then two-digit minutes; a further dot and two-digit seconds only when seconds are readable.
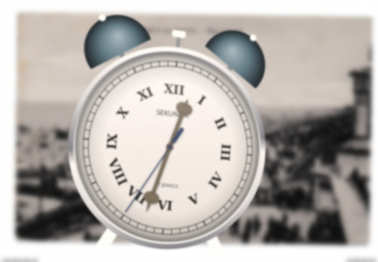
12.32.35
